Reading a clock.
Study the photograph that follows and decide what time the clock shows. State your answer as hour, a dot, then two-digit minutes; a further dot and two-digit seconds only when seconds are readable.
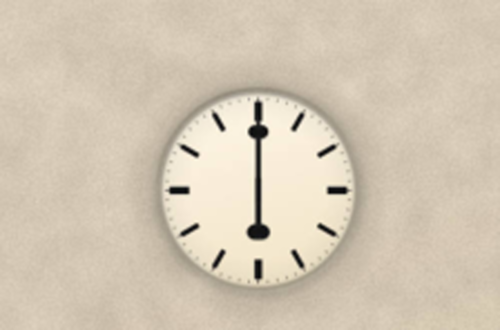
6.00
